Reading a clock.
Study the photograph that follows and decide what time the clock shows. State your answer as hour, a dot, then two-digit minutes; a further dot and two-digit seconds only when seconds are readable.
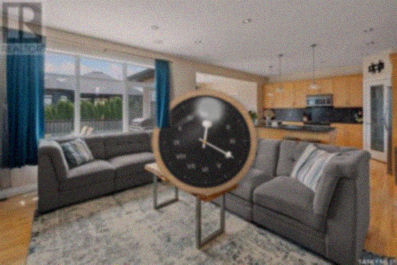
12.20
